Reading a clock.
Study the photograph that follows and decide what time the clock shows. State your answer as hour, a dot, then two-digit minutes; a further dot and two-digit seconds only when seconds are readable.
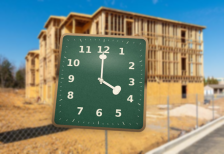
4.00
